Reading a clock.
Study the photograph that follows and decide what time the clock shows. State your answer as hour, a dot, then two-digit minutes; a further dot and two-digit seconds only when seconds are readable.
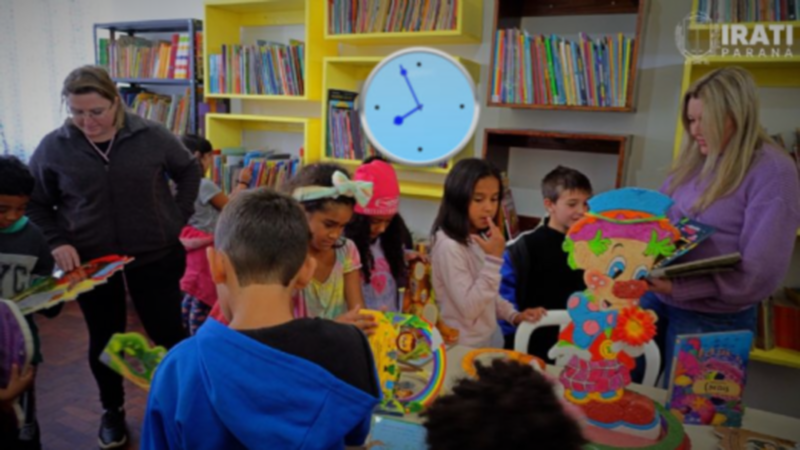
7.56
